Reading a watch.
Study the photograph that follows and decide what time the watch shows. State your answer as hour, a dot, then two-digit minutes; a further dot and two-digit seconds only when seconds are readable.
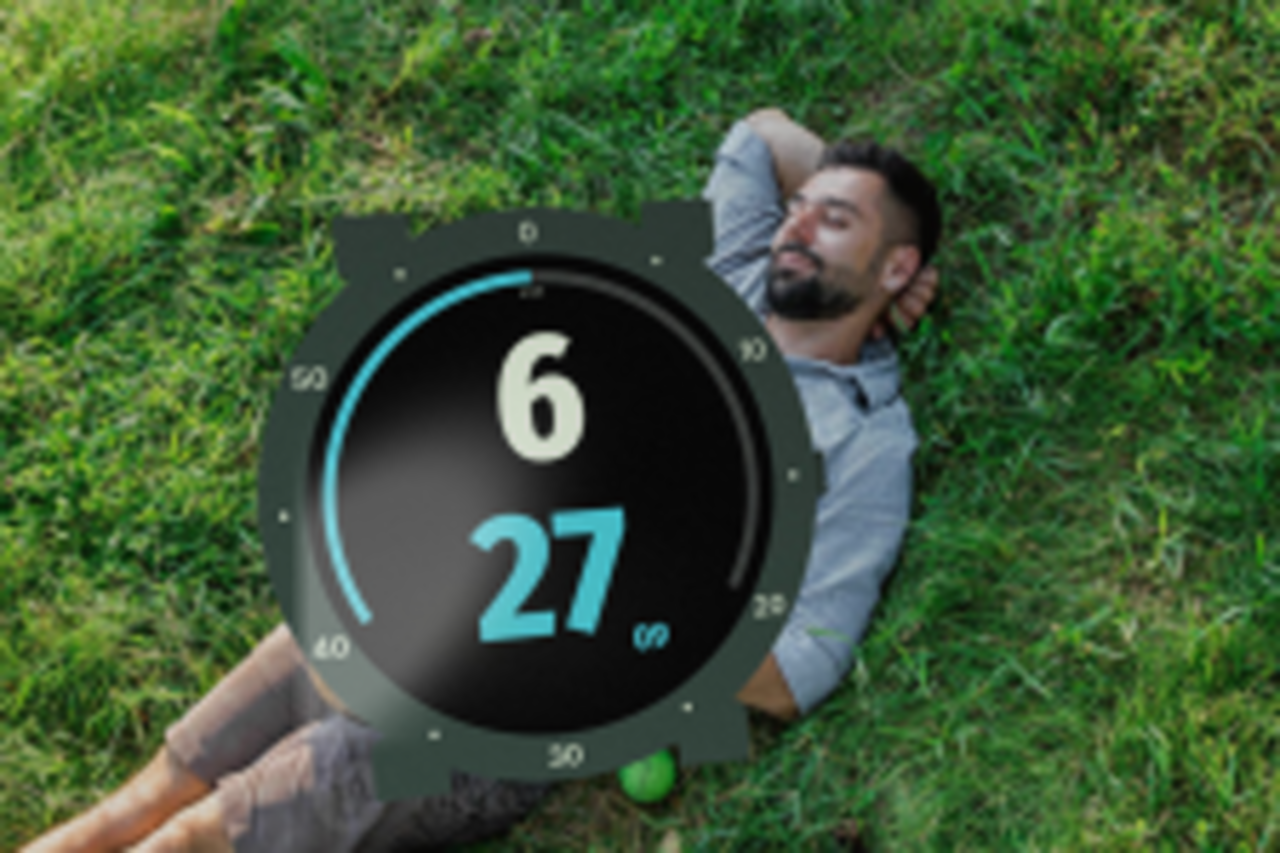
6.27
